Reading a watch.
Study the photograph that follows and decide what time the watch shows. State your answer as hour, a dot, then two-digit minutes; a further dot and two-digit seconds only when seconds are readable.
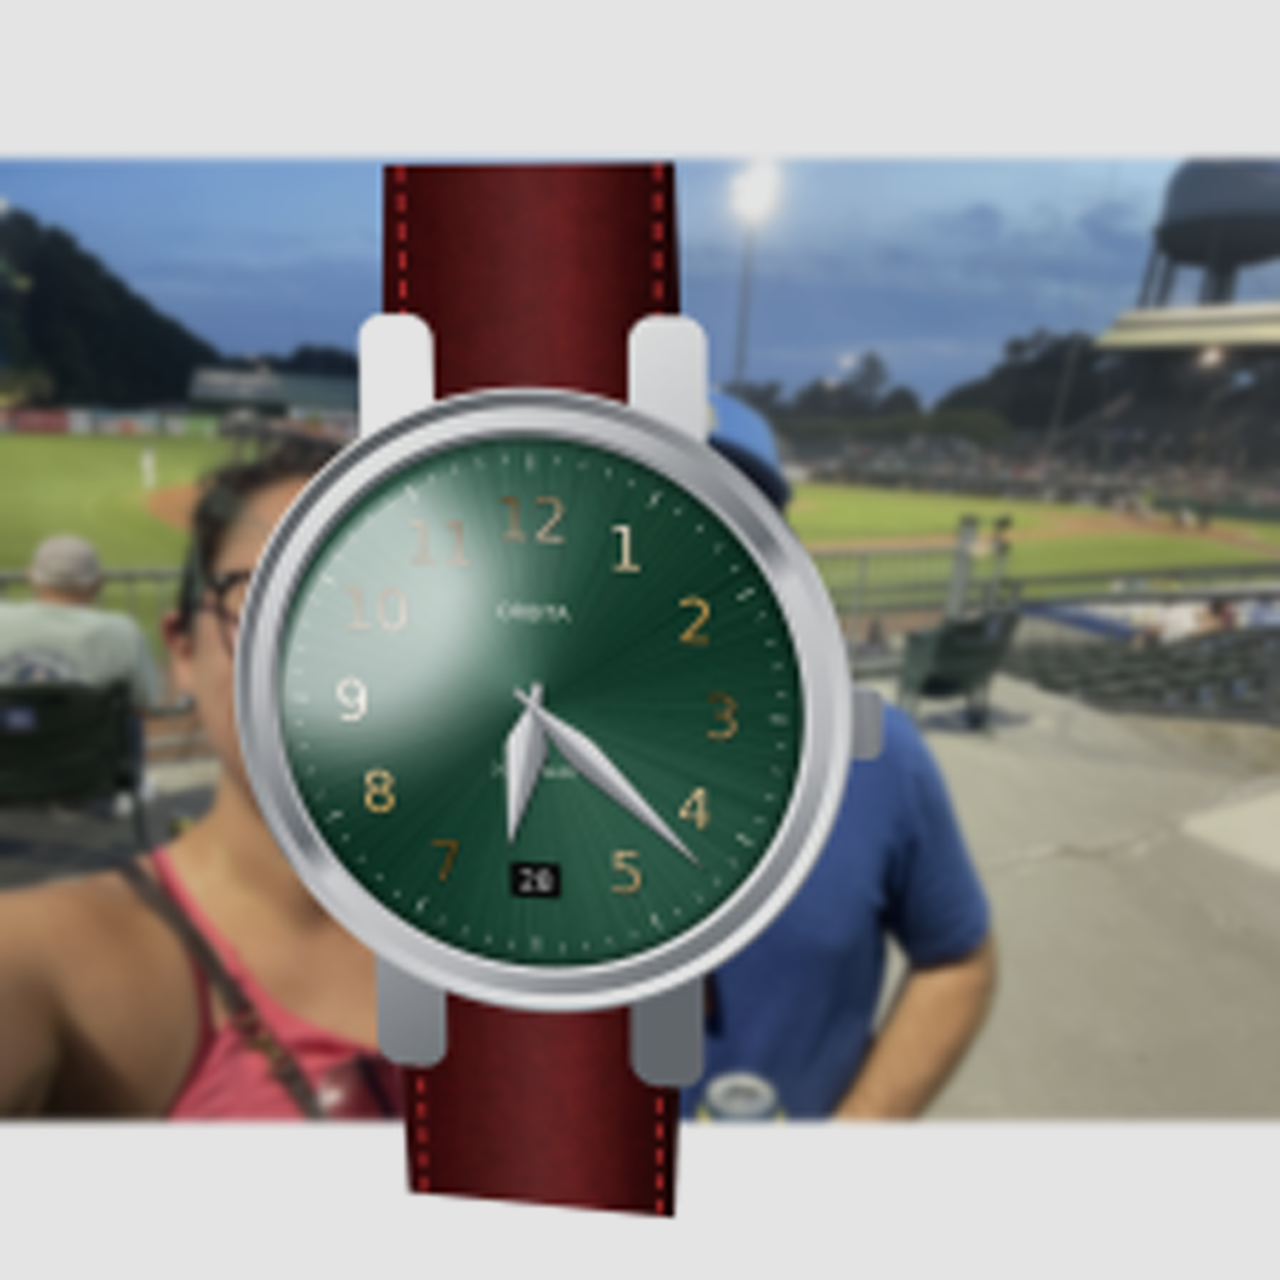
6.22
